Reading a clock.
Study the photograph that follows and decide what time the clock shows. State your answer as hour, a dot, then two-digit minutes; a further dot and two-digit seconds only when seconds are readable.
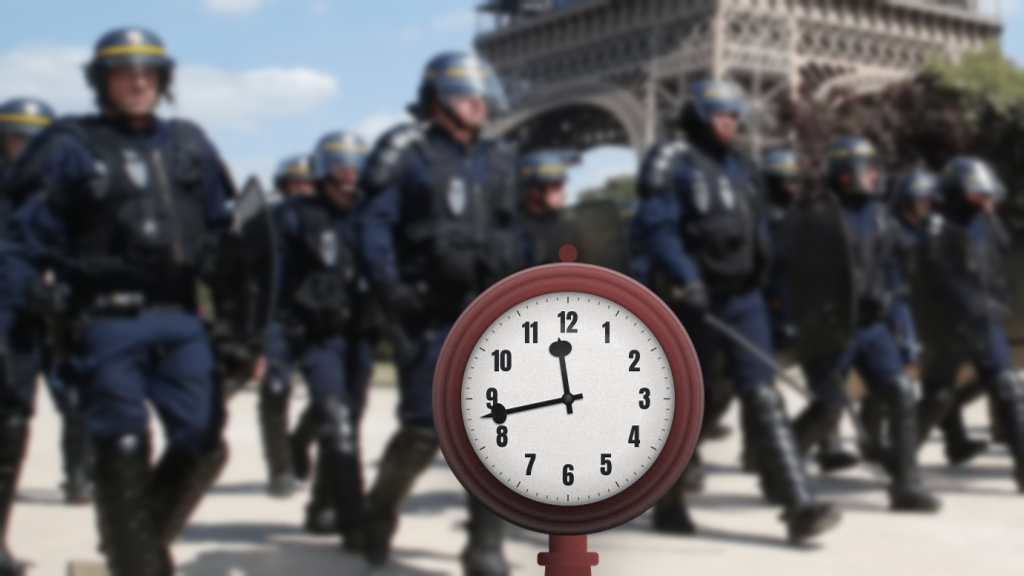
11.43
